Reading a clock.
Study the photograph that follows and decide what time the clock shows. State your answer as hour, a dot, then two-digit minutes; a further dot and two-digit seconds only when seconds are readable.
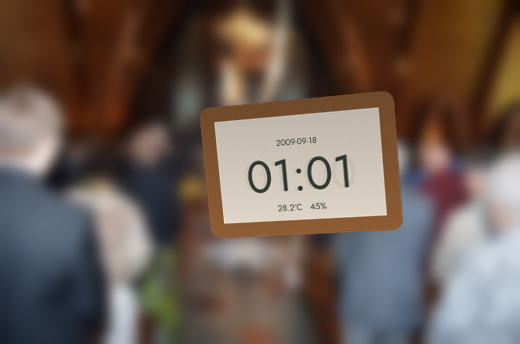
1.01
